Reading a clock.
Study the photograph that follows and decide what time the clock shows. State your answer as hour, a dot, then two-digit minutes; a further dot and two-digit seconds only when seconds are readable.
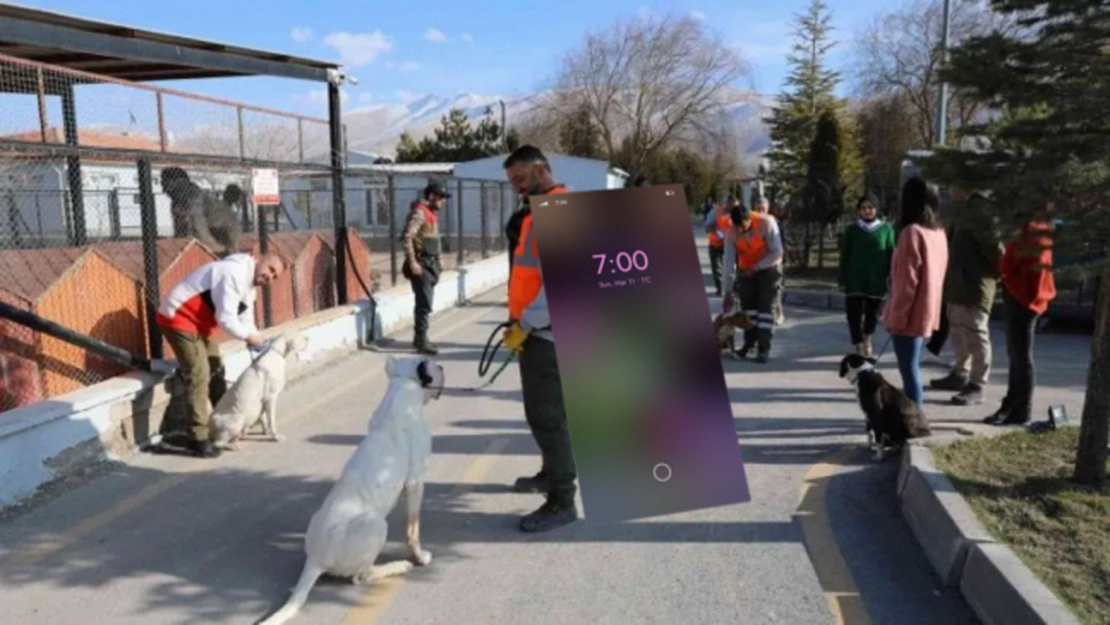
7.00
